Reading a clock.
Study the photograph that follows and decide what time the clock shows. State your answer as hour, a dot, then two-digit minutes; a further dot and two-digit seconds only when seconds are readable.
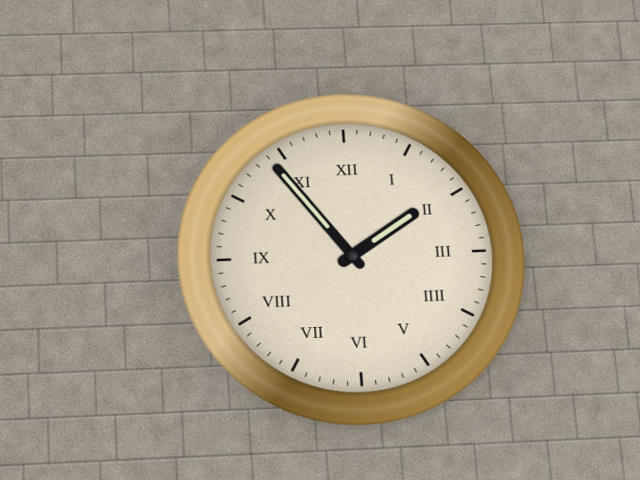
1.54
